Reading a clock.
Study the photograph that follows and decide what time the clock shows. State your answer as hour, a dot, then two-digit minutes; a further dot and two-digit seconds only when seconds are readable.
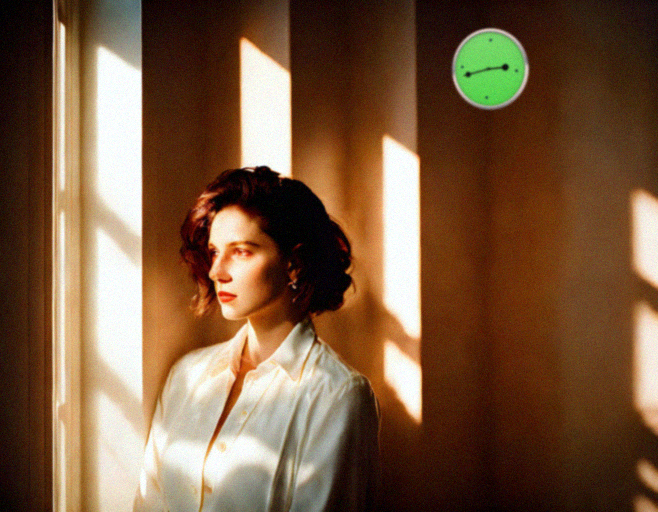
2.42
